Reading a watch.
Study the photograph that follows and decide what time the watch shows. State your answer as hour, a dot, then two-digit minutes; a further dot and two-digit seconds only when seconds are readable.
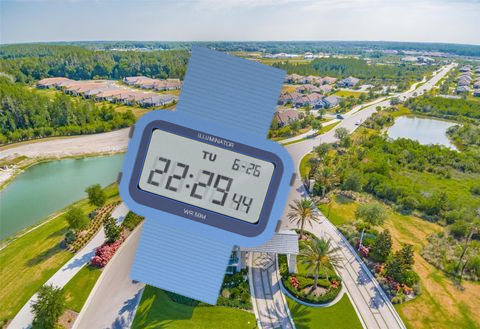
22.29.44
